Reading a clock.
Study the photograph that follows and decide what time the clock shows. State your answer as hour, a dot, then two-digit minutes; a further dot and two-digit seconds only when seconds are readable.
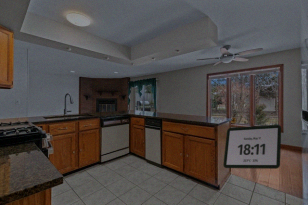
18.11
